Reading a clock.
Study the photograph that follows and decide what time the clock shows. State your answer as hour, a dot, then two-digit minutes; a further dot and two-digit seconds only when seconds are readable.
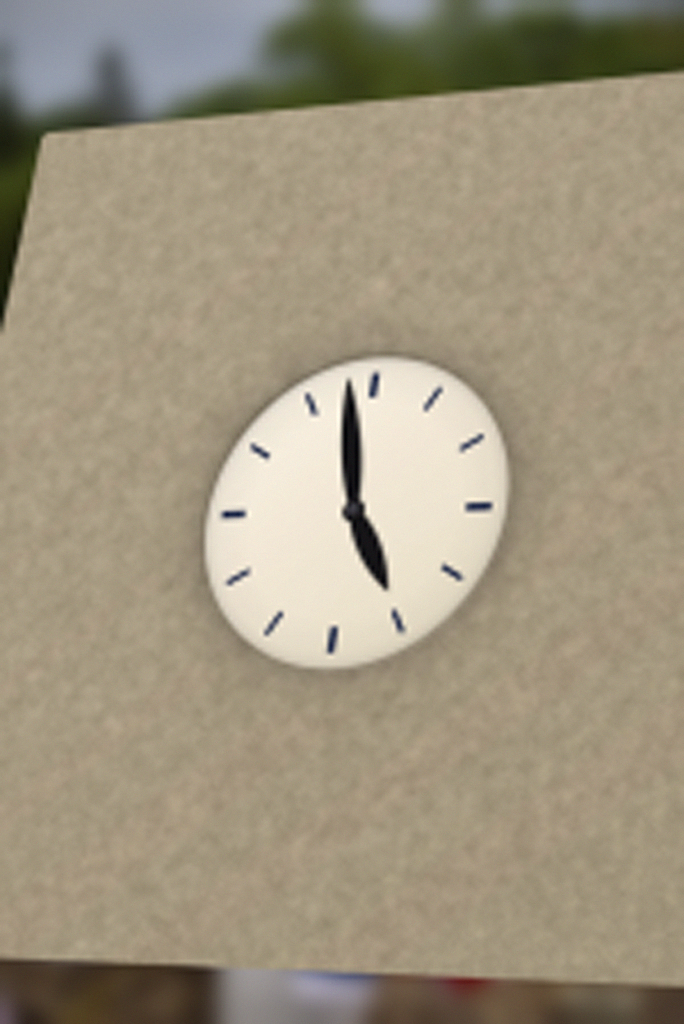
4.58
